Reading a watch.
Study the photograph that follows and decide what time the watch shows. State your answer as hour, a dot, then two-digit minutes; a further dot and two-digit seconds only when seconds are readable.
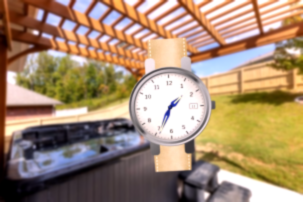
1.34
